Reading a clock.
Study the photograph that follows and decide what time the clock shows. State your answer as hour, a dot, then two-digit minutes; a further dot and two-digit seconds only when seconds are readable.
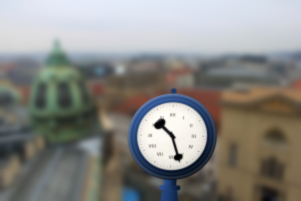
10.27
